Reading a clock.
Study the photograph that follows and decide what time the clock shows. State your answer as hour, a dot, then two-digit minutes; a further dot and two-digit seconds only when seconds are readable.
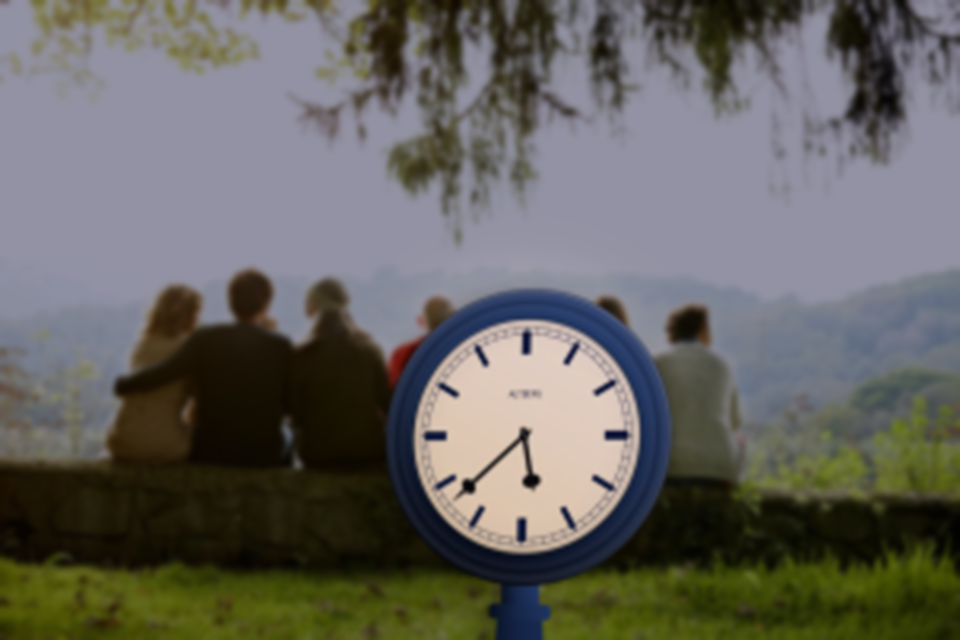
5.38
